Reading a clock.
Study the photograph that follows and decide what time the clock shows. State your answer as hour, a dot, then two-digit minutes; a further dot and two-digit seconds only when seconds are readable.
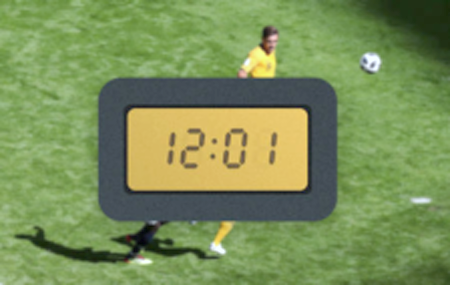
12.01
